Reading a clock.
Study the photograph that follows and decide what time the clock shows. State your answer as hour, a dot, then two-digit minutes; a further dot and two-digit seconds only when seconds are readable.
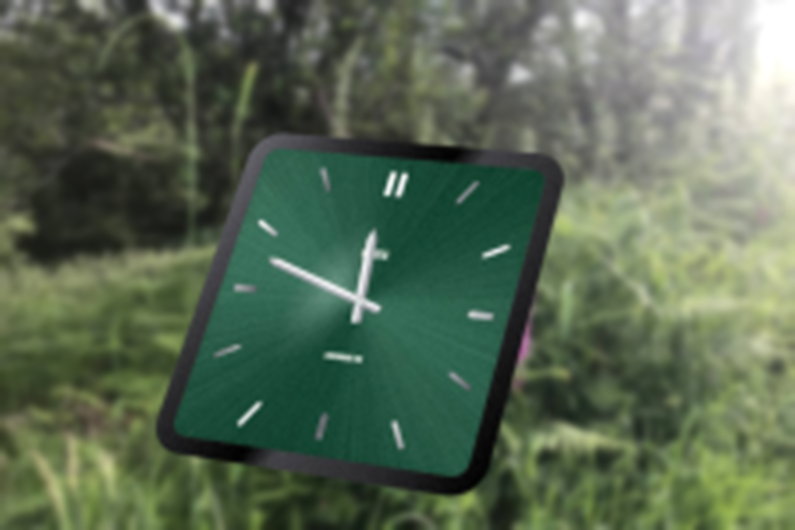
11.48
